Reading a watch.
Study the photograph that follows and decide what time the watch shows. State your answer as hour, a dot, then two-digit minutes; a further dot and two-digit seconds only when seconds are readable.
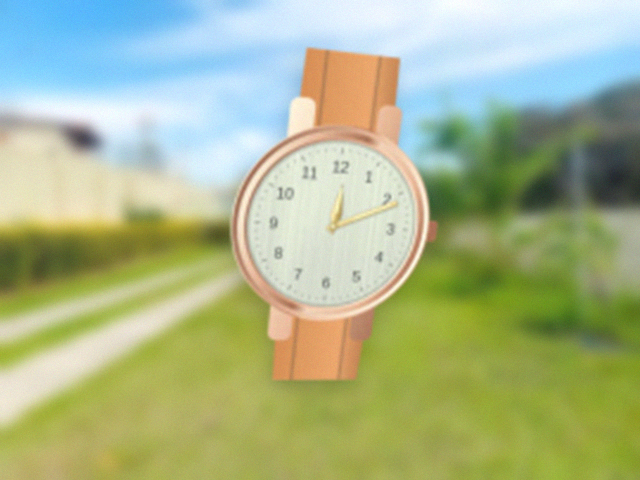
12.11
